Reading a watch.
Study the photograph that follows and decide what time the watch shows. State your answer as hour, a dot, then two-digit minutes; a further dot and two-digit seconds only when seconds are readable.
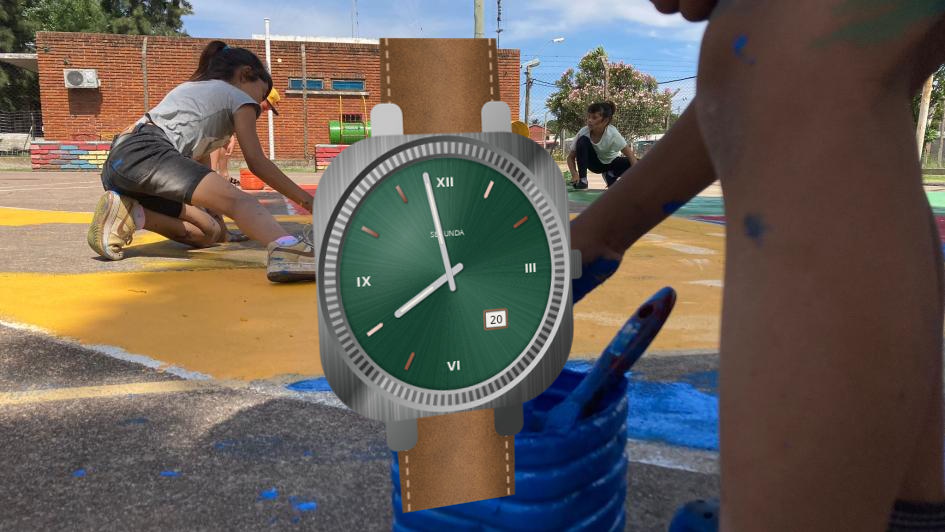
7.58
